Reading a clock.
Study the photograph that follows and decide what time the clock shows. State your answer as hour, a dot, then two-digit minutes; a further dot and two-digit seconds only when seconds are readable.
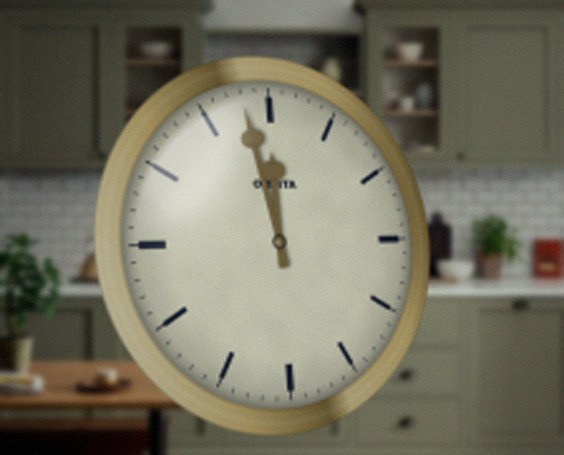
11.58
